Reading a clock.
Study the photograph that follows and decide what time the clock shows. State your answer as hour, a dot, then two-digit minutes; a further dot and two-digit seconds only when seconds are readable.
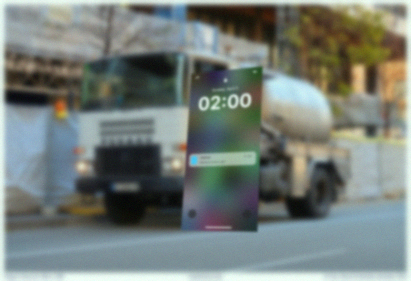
2.00
